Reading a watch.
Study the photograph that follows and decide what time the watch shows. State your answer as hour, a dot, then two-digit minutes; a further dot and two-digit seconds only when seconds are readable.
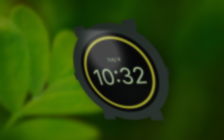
10.32
